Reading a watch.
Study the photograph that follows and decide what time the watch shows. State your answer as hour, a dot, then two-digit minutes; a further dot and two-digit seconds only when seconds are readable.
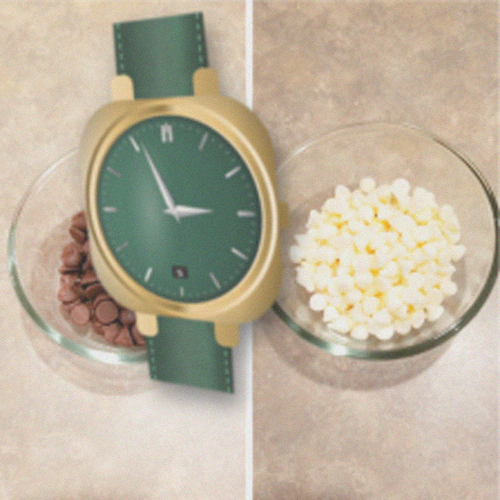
2.56
